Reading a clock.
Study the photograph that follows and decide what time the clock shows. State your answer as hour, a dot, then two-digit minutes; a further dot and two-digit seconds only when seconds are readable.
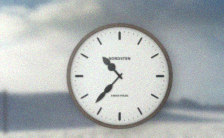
10.37
